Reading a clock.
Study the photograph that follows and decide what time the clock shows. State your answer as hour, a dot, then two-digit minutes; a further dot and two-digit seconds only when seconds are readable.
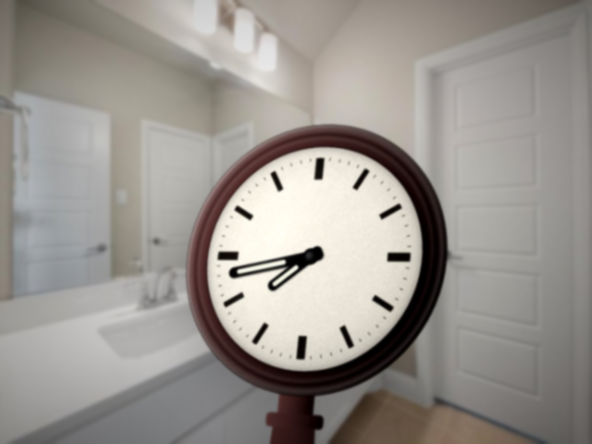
7.43
